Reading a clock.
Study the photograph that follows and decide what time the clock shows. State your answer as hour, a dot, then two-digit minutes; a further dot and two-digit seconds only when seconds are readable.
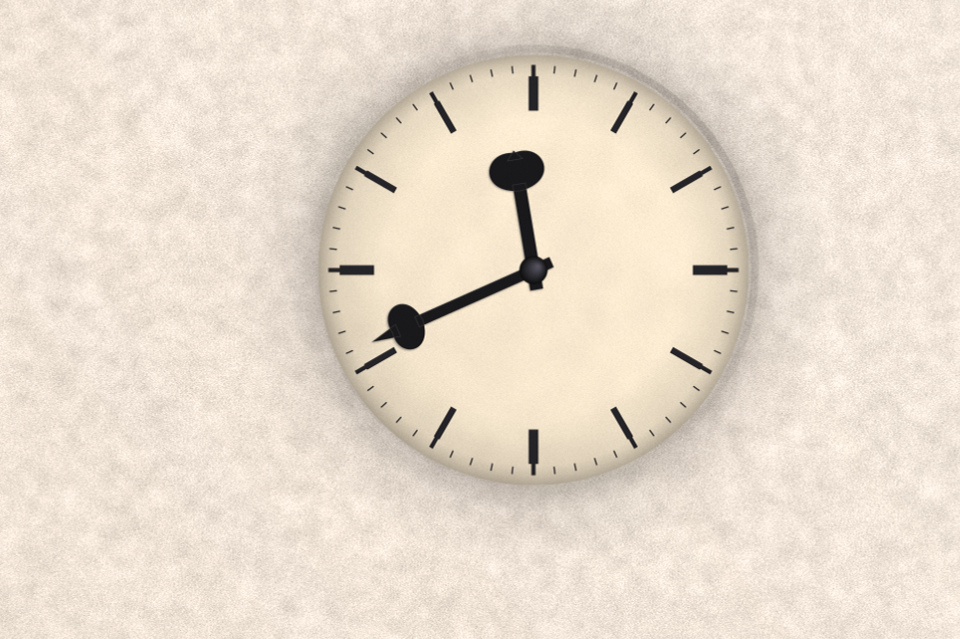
11.41
